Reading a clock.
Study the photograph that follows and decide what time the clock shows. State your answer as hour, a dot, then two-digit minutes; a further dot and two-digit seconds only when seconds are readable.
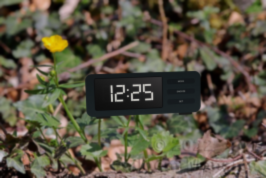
12.25
